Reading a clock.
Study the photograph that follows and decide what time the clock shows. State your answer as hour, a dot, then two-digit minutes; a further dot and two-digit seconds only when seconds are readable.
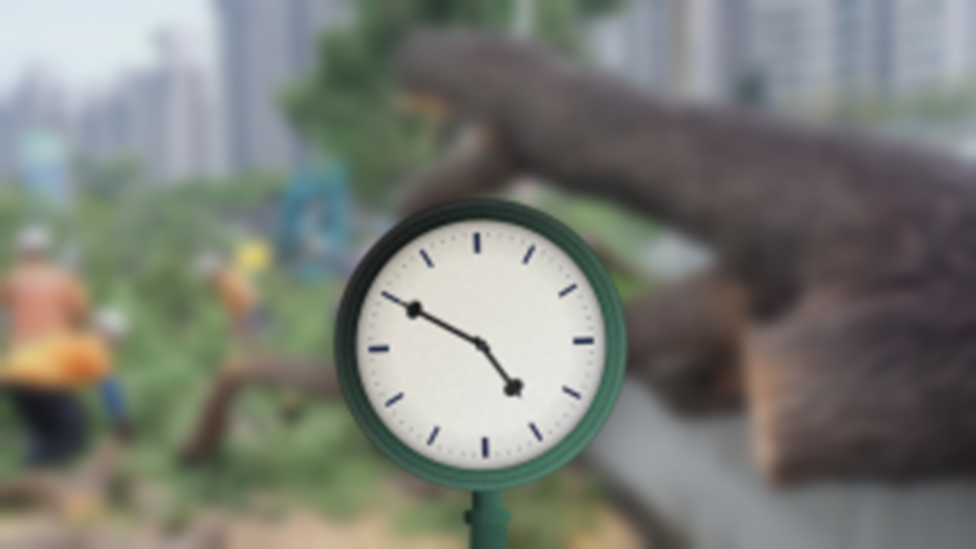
4.50
